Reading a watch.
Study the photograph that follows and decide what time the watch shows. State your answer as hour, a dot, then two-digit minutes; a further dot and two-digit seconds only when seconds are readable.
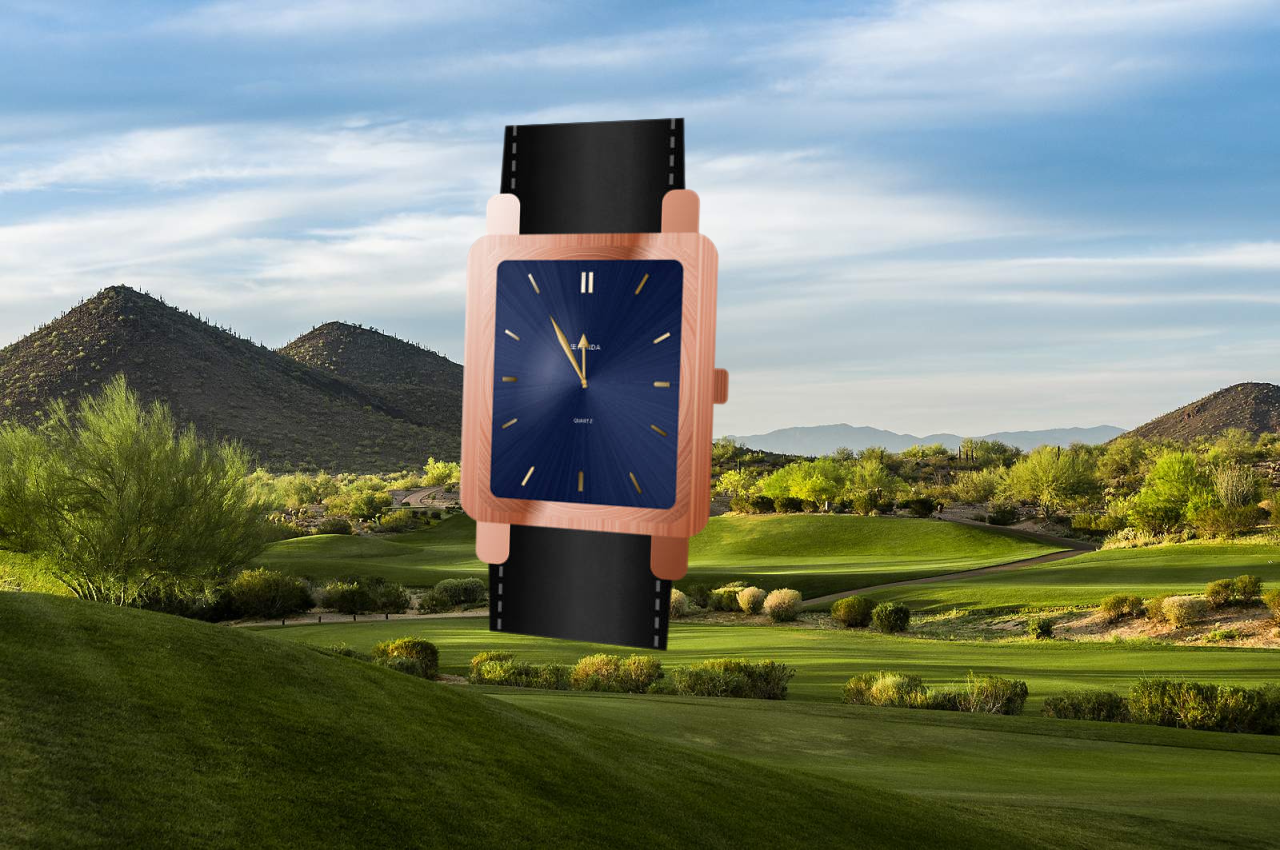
11.55
